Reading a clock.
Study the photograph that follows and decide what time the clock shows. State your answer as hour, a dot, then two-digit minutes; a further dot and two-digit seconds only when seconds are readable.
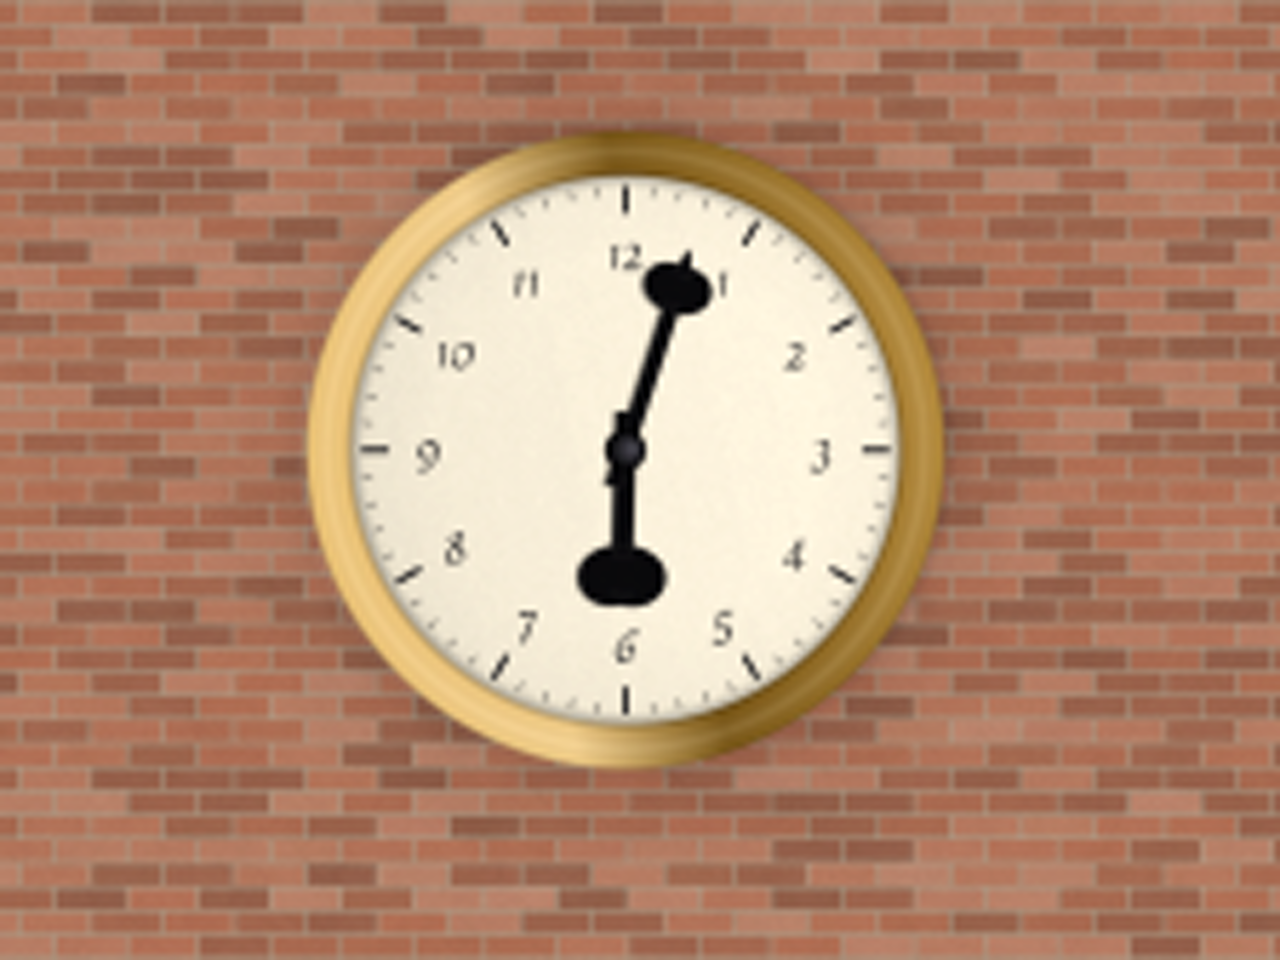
6.03
